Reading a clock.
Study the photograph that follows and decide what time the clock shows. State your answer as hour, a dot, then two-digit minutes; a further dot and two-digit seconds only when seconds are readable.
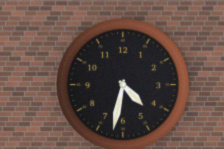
4.32
